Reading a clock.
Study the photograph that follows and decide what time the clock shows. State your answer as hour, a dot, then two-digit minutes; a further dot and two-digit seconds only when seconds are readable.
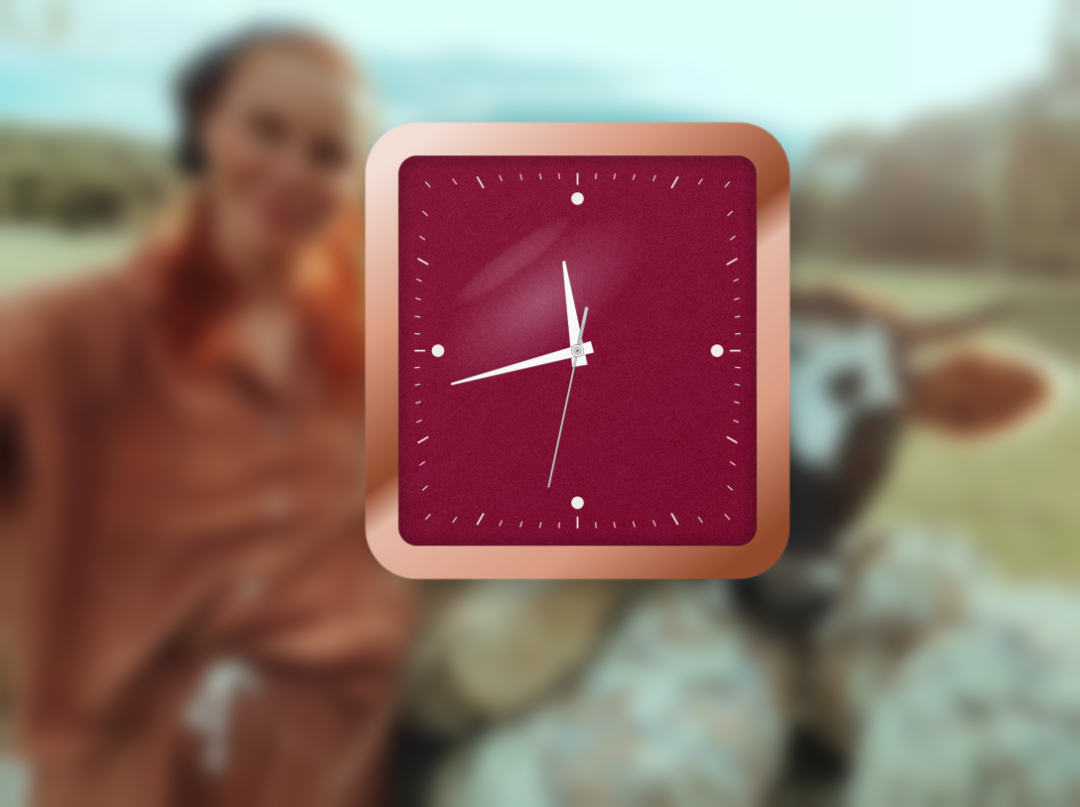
11.42.32
